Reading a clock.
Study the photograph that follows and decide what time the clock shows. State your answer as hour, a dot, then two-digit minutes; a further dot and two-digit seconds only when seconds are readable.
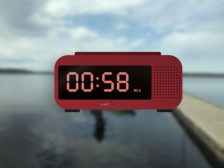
0.58
